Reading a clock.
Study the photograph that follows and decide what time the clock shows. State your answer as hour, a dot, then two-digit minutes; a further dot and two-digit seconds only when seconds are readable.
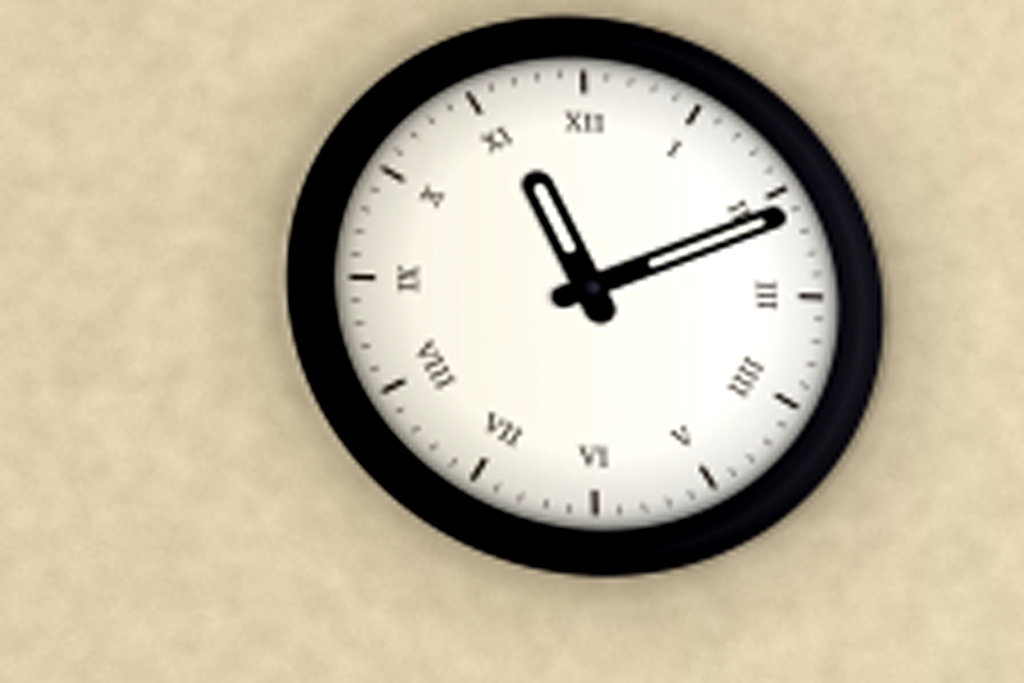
11.11
